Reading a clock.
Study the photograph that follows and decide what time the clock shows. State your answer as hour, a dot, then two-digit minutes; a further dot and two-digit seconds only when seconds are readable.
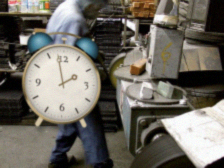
1.58
